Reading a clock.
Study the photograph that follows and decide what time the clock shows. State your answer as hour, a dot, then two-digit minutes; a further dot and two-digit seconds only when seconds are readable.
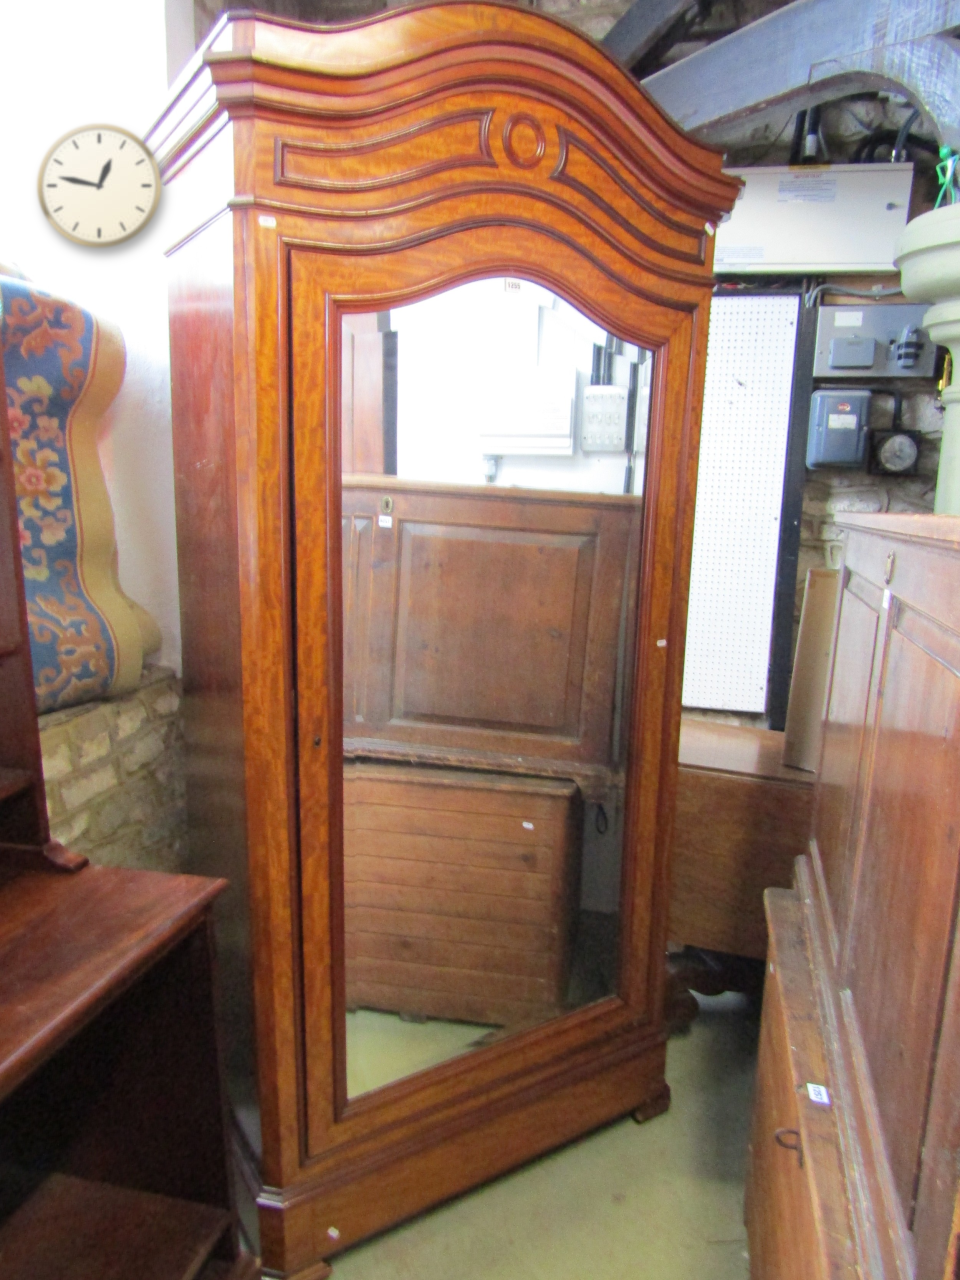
12.47
